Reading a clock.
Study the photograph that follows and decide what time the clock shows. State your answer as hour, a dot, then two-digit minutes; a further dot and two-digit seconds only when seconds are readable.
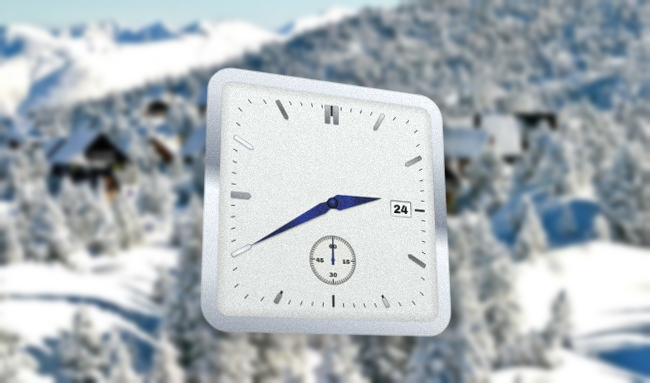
2.40
